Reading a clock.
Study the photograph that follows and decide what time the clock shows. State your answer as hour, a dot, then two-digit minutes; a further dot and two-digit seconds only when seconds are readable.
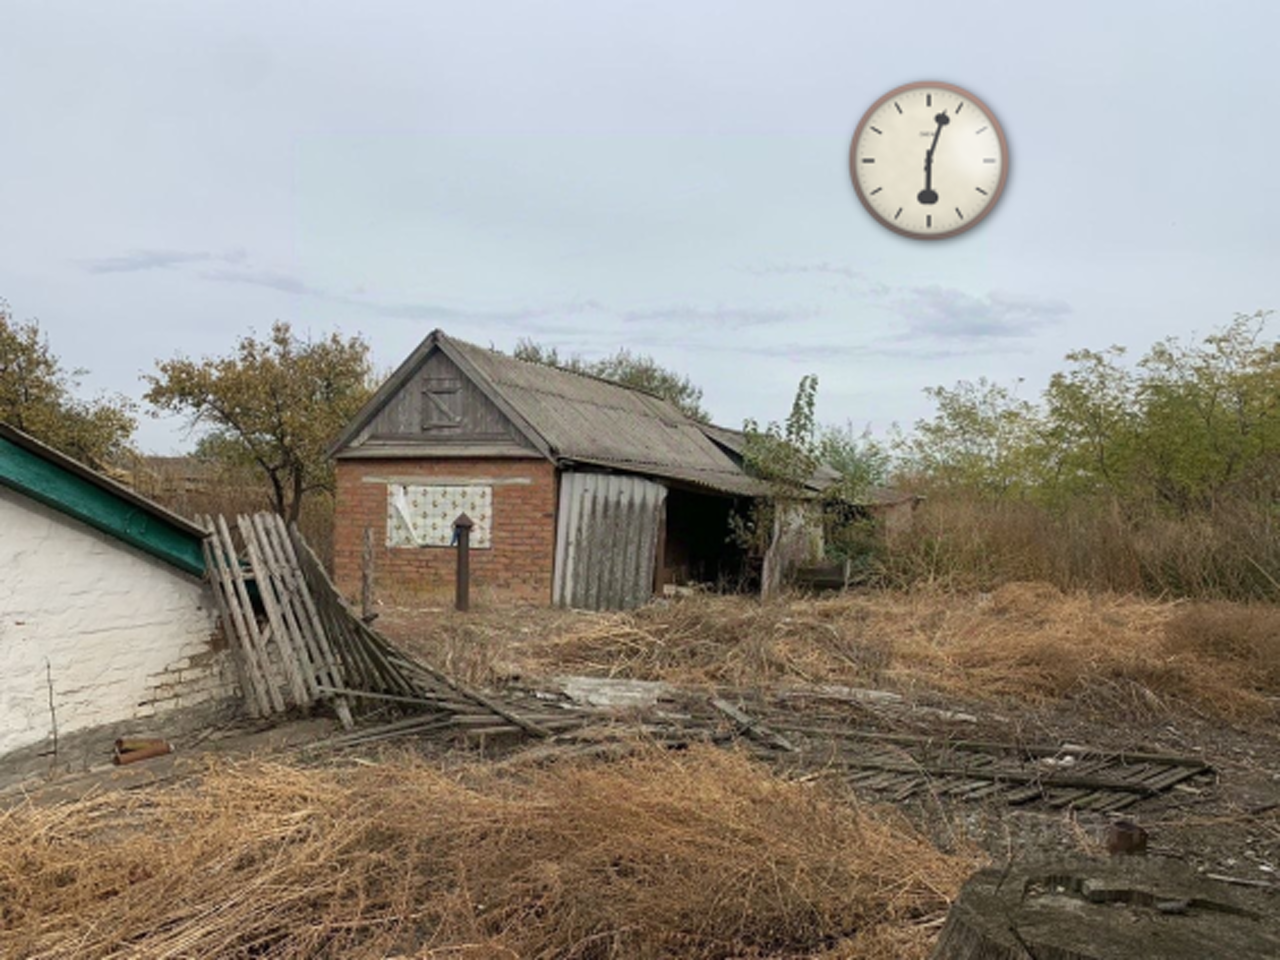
6.03
